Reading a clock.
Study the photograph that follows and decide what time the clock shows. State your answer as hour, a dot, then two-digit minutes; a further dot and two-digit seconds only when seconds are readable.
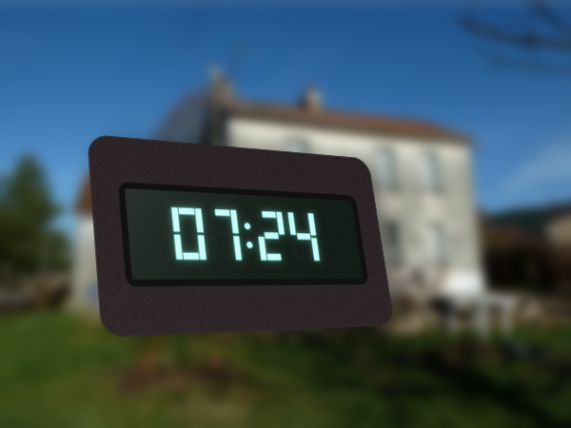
7.24
